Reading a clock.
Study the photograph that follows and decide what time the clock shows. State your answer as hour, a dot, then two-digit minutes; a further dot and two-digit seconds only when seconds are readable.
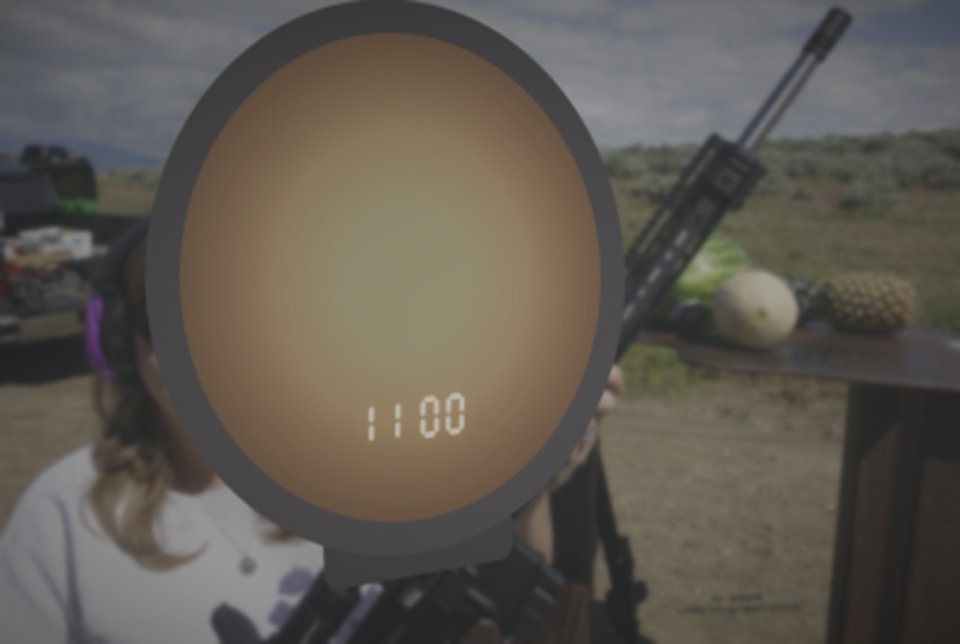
11.00
